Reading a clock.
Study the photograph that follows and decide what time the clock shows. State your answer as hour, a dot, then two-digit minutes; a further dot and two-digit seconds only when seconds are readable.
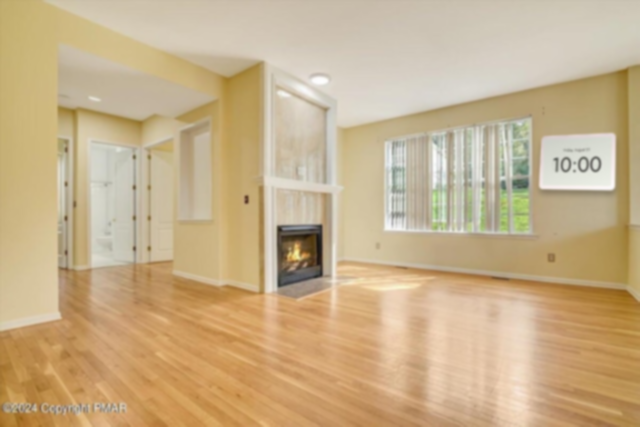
10.00
